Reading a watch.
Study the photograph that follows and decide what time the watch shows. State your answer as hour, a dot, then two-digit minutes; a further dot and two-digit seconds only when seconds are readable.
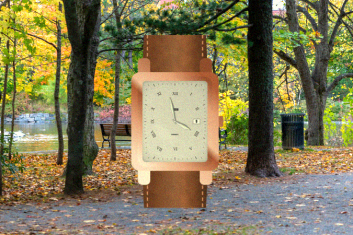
3.58
